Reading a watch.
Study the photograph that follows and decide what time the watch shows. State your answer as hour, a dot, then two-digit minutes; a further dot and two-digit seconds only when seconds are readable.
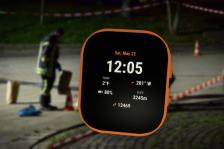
12.05
